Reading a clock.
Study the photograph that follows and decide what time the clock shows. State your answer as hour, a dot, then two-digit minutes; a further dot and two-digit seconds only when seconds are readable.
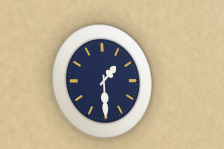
1.30
